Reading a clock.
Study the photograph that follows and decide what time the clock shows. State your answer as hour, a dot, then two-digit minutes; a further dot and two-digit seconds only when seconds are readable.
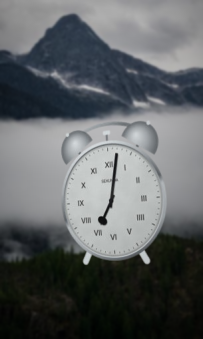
7.02
